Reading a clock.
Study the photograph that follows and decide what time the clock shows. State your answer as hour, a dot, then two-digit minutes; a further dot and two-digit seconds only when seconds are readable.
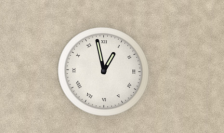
12.58
